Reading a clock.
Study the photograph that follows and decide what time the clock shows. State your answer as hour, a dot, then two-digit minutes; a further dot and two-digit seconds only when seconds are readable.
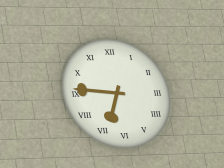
6.46
